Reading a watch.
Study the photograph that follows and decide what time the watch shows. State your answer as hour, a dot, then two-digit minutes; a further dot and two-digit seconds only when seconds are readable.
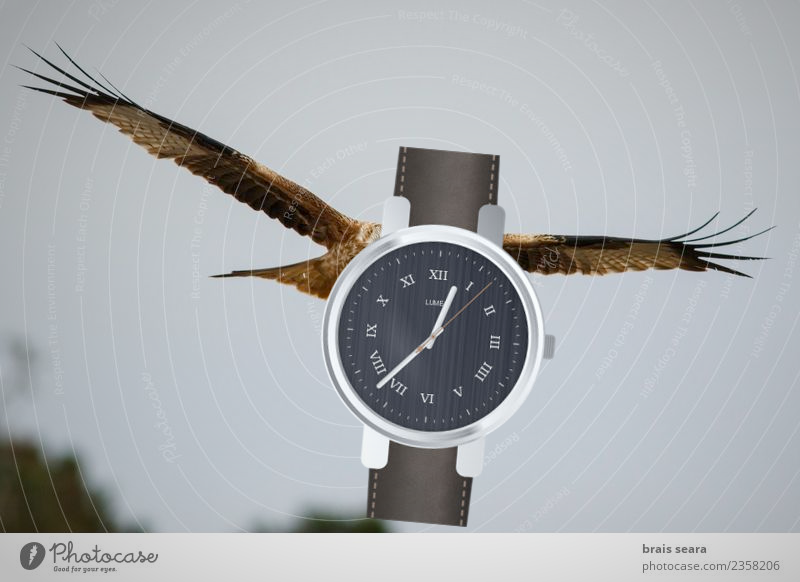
12.37.07
